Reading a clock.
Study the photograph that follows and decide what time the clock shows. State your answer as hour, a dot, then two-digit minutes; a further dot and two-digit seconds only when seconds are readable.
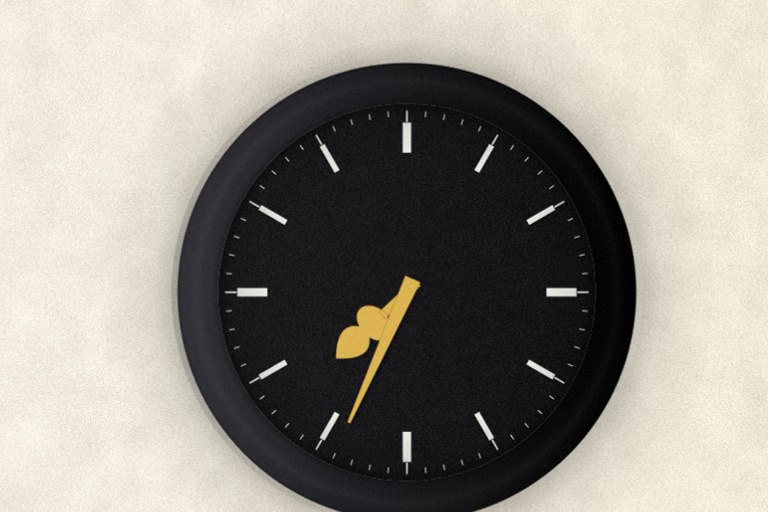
7.34
